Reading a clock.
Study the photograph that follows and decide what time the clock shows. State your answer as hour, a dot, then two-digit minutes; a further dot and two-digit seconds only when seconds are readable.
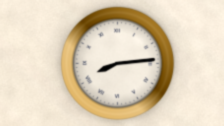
8.14
